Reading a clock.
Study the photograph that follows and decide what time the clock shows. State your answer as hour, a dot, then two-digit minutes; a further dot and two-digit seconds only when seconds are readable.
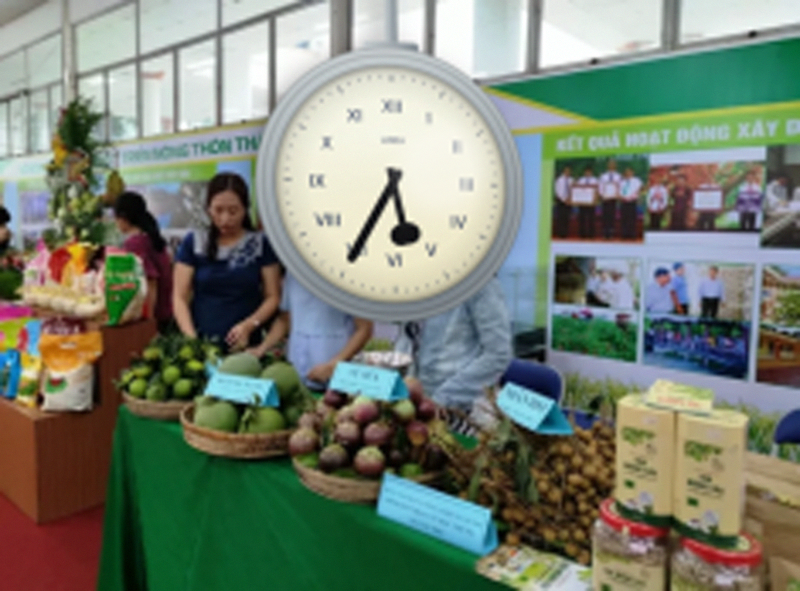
5.35
